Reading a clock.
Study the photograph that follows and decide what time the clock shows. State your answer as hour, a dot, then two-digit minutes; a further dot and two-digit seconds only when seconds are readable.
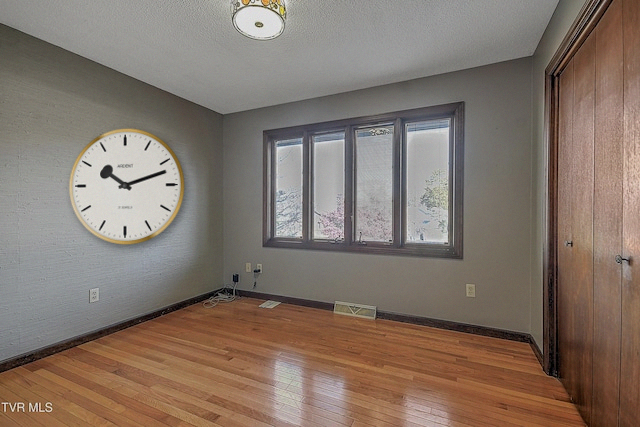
10.12
